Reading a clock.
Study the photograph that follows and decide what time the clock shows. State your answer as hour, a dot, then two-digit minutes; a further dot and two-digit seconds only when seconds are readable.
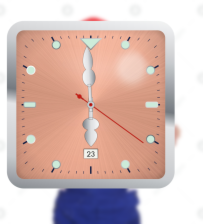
5.59.21
